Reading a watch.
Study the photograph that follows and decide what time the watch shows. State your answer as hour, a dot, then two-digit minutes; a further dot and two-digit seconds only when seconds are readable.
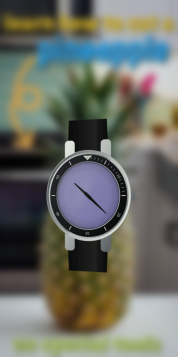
10.22
